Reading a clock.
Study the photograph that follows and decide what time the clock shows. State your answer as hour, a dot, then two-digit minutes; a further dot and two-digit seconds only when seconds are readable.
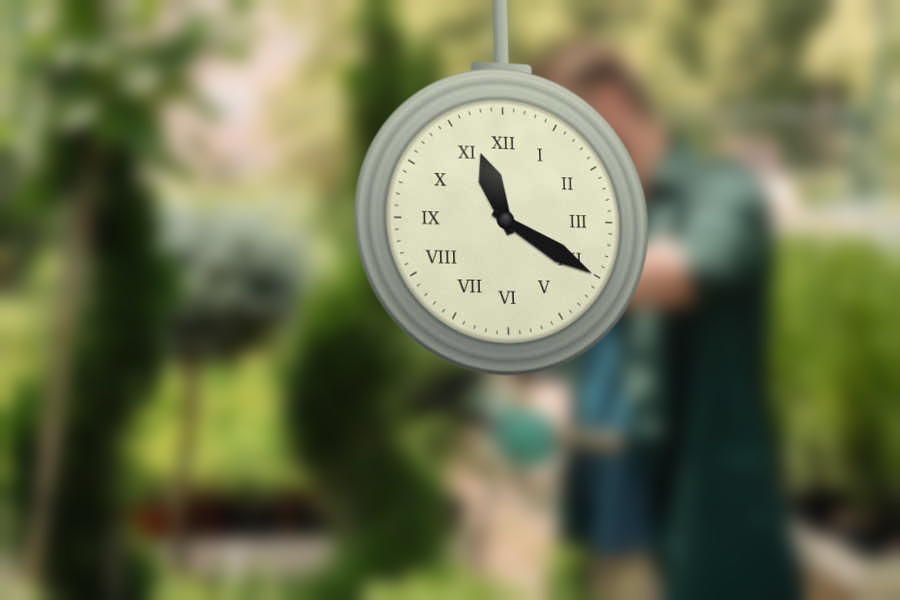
11.20
